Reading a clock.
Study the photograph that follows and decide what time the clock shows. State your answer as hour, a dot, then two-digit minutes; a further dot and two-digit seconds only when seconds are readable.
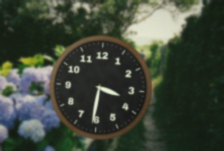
3.31
